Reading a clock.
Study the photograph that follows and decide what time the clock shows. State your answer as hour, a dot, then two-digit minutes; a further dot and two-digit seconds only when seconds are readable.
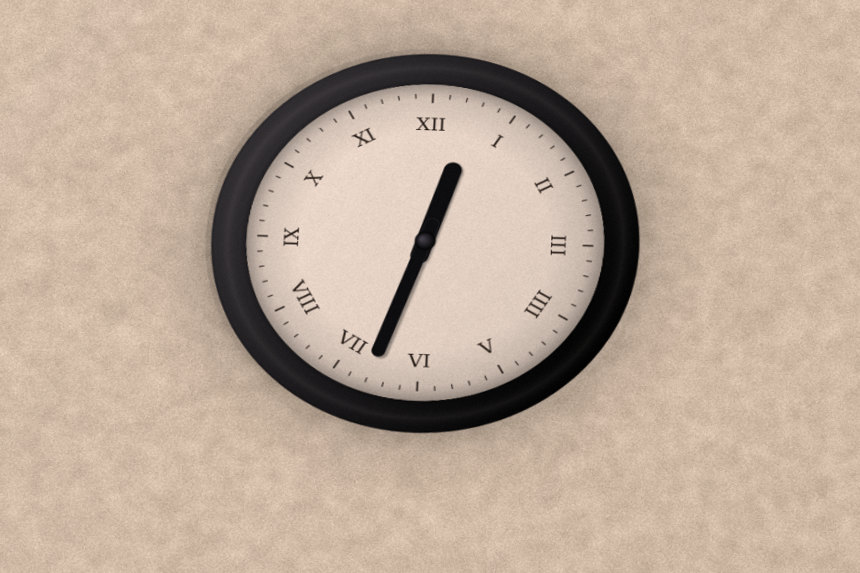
12.33
